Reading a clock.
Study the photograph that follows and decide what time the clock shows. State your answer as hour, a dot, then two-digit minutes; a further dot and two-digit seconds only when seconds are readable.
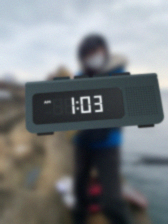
1.03
